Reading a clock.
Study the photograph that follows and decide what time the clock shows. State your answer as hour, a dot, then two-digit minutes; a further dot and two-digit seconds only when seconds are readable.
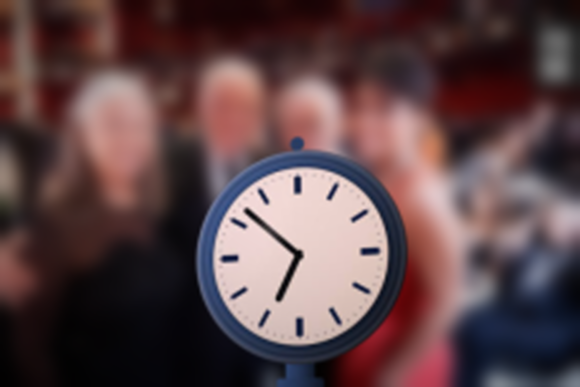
6.52
